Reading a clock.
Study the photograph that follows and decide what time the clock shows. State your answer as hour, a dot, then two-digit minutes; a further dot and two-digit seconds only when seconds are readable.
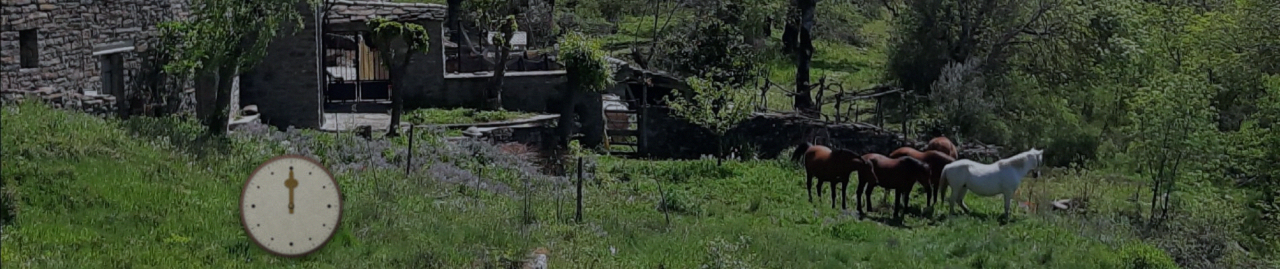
12.00
